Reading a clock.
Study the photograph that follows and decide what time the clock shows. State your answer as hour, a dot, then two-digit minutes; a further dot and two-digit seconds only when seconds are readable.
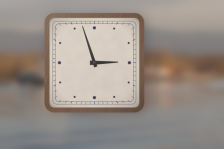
2.57
